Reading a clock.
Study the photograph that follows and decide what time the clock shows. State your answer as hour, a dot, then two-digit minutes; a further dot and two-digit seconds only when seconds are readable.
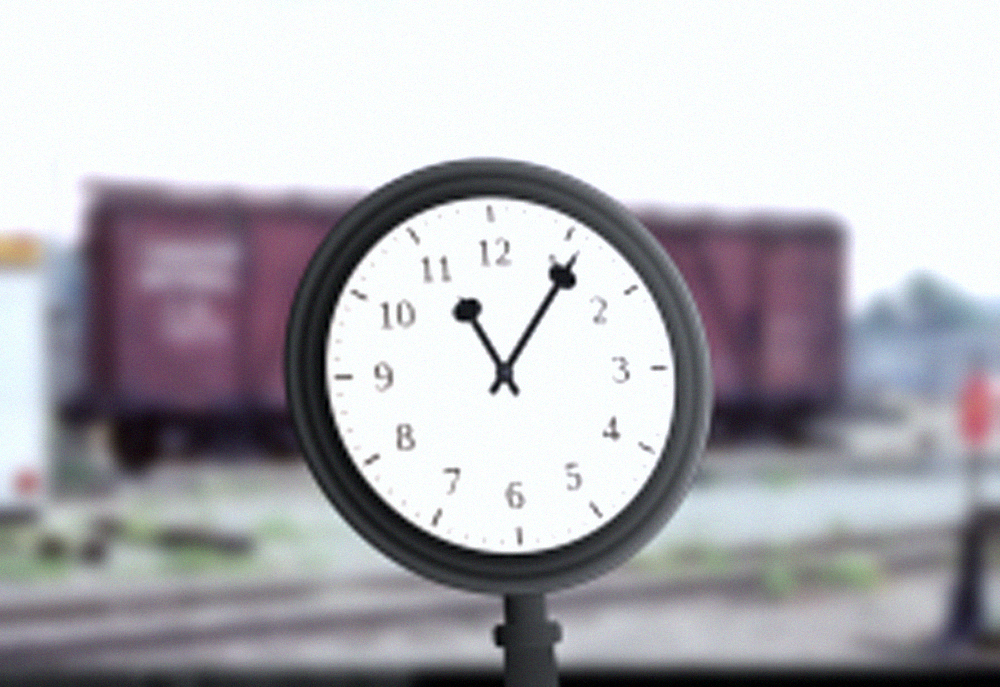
11.06
